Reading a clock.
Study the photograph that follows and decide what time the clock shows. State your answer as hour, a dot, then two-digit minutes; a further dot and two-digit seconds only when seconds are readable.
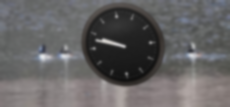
9.48
